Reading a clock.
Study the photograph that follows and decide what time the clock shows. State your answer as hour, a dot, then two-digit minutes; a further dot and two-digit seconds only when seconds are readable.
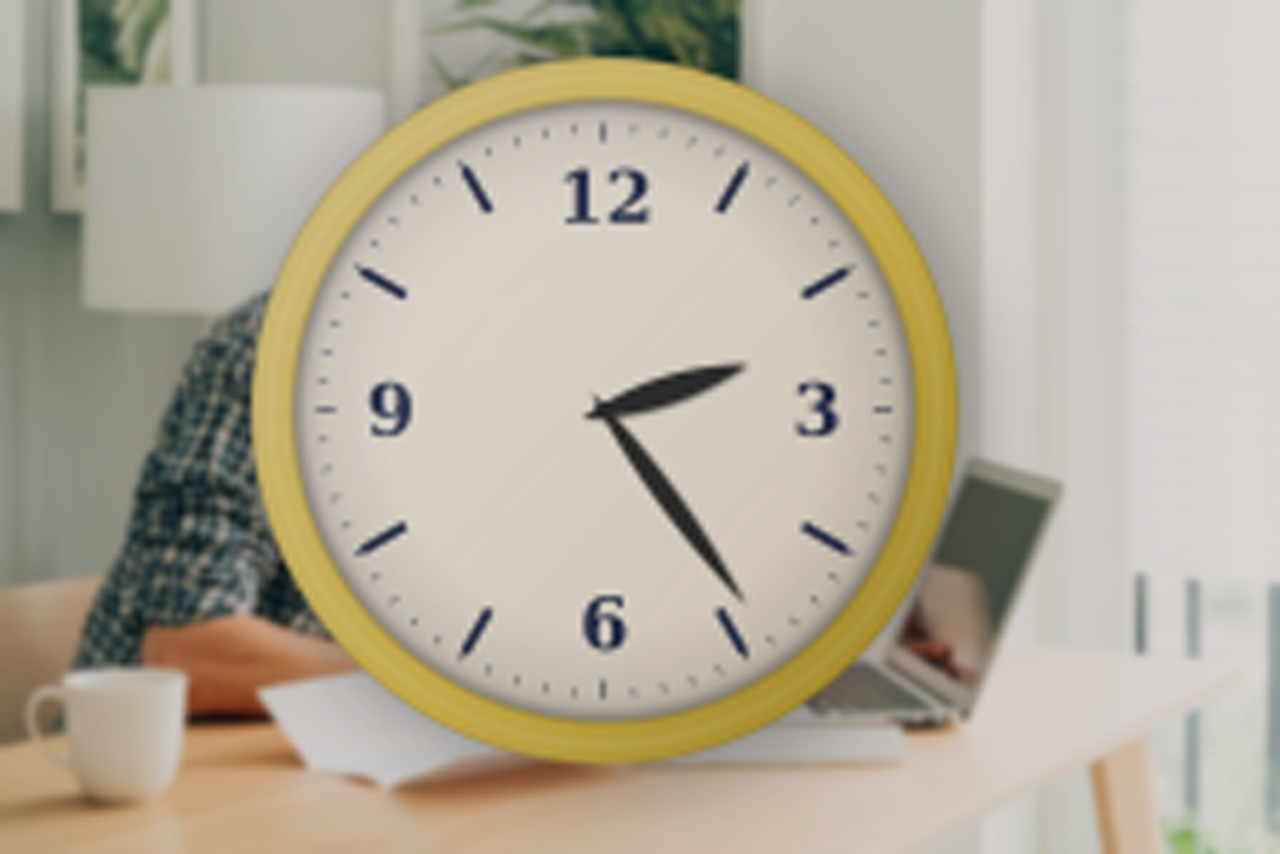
2.24
